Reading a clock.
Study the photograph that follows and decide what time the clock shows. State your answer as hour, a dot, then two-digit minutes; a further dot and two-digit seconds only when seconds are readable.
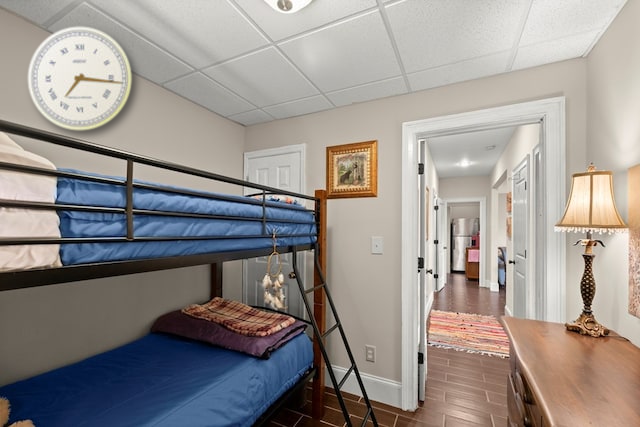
7.16
